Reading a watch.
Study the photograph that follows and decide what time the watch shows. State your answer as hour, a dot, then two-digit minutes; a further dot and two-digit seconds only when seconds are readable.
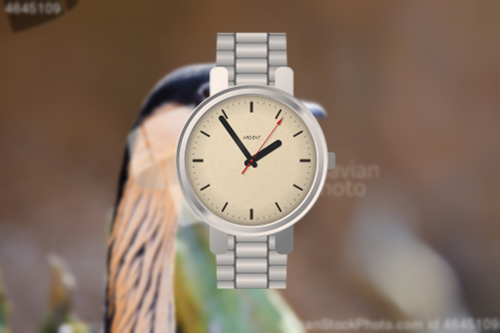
1.54.06
